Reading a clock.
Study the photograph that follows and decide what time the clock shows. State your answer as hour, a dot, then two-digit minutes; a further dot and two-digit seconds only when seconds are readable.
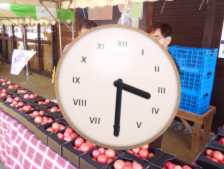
3.30
